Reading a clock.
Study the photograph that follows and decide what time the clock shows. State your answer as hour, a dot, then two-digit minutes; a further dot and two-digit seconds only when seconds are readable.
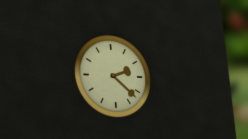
2.22
